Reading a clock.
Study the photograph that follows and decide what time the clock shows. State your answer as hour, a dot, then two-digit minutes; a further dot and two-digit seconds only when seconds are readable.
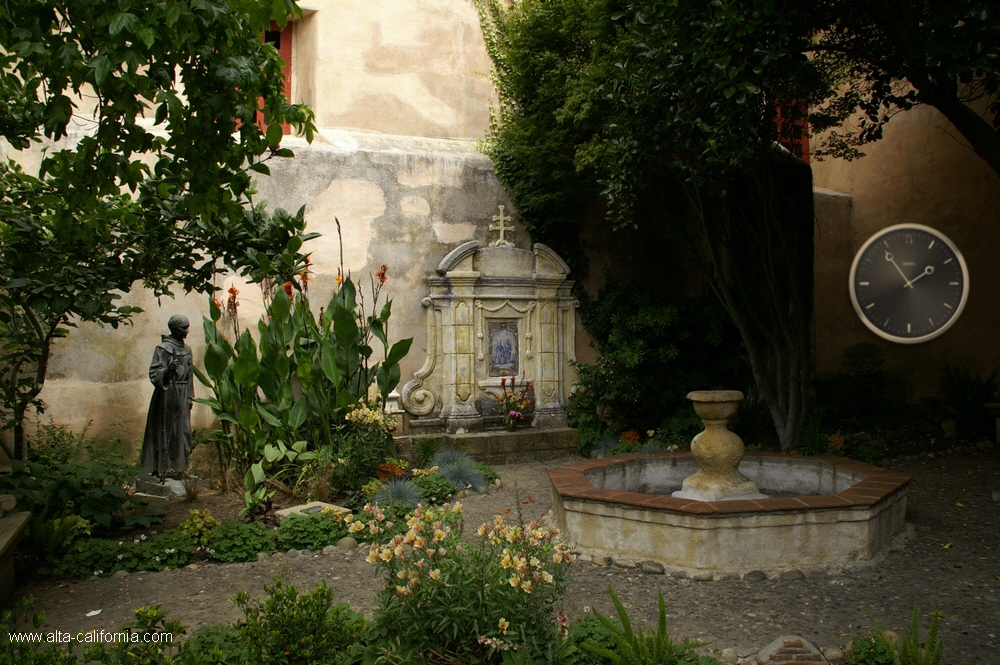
1.54
